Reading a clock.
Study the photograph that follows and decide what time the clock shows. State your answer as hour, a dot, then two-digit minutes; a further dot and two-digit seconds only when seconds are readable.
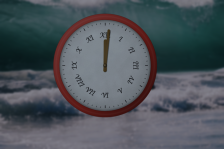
12.01
